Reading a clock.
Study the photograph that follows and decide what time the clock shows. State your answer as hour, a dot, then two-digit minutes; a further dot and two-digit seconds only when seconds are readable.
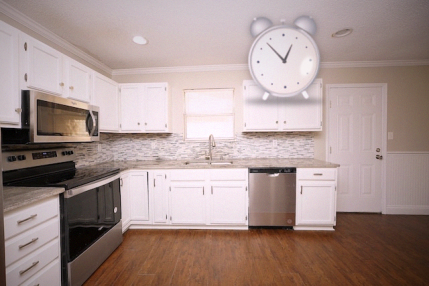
12.53
